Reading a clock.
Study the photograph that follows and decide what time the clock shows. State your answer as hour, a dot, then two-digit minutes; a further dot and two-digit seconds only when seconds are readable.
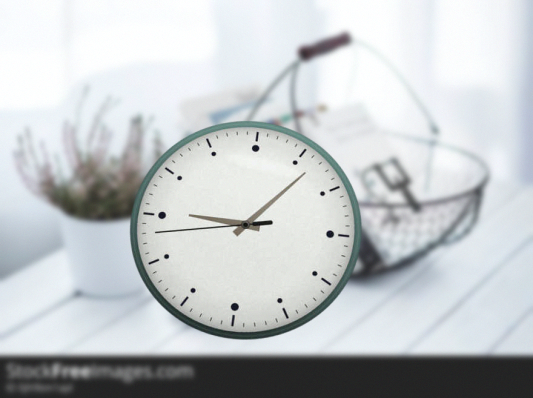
9.06.43
